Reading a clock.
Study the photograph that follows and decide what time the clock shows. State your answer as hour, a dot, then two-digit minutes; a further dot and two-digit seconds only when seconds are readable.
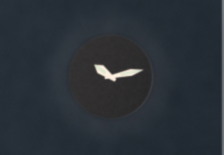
10.13
